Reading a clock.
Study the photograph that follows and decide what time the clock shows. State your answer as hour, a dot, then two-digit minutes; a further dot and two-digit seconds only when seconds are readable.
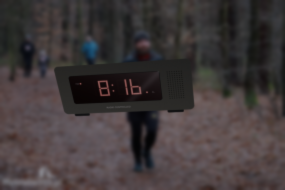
8.16
